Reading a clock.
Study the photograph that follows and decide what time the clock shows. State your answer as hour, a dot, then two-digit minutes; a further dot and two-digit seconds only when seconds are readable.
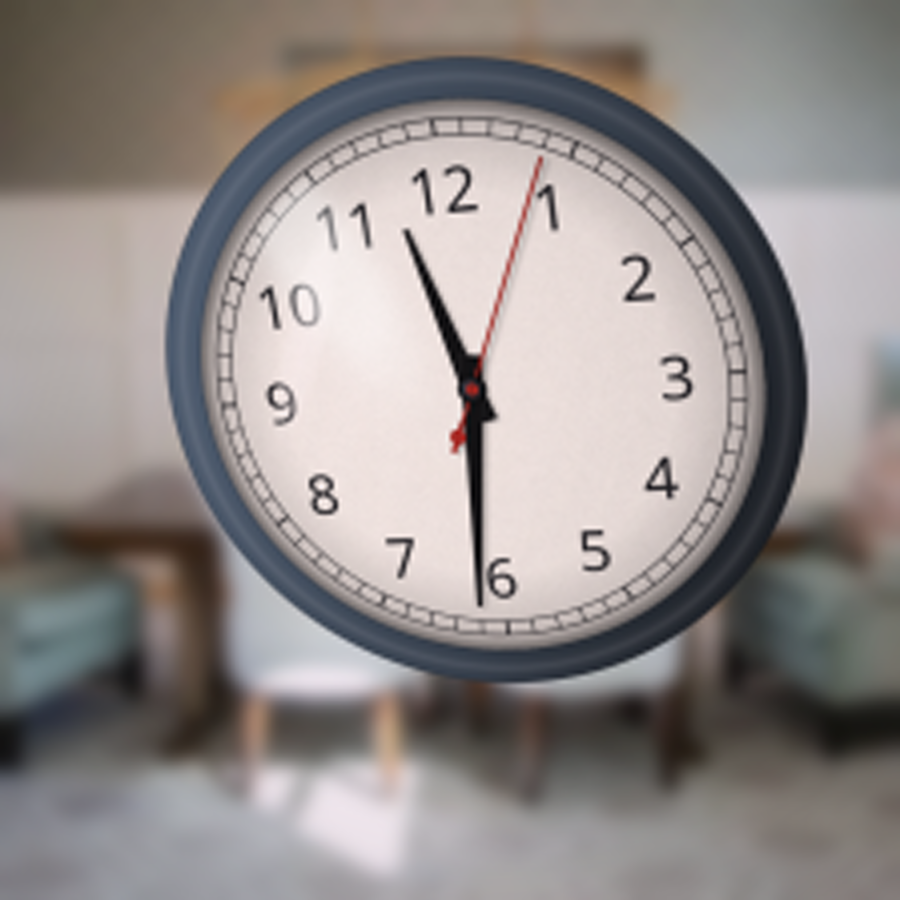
11.31.04
